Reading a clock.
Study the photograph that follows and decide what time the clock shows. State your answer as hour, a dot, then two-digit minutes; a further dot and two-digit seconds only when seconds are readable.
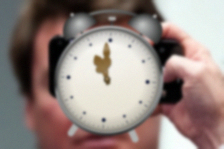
10.59
